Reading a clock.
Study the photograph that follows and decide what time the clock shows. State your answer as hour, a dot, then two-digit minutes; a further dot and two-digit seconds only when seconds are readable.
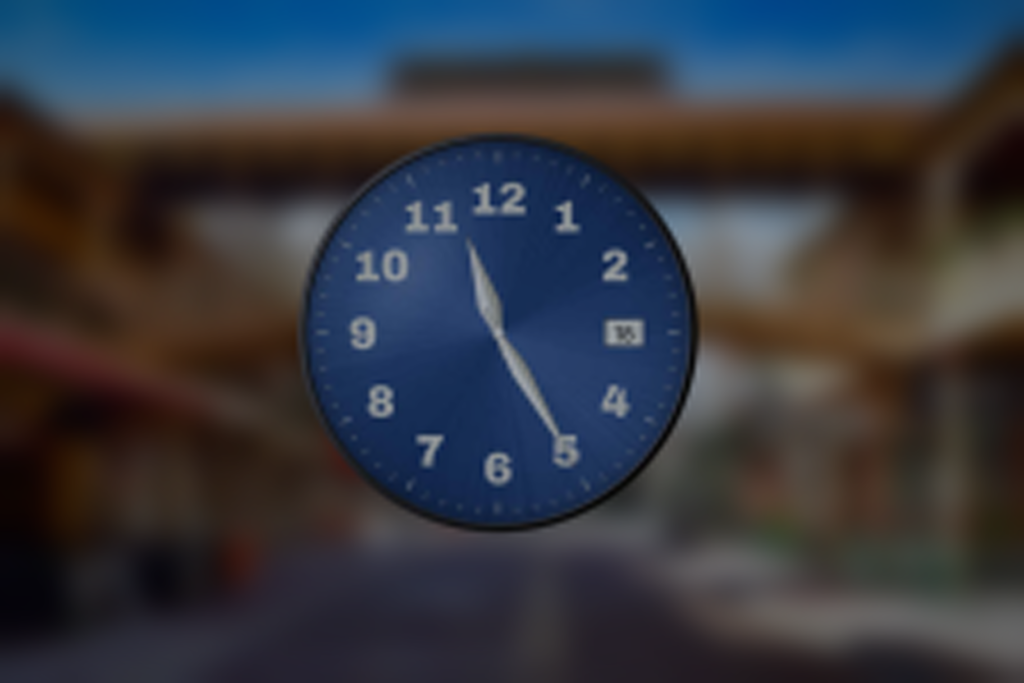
11.25
